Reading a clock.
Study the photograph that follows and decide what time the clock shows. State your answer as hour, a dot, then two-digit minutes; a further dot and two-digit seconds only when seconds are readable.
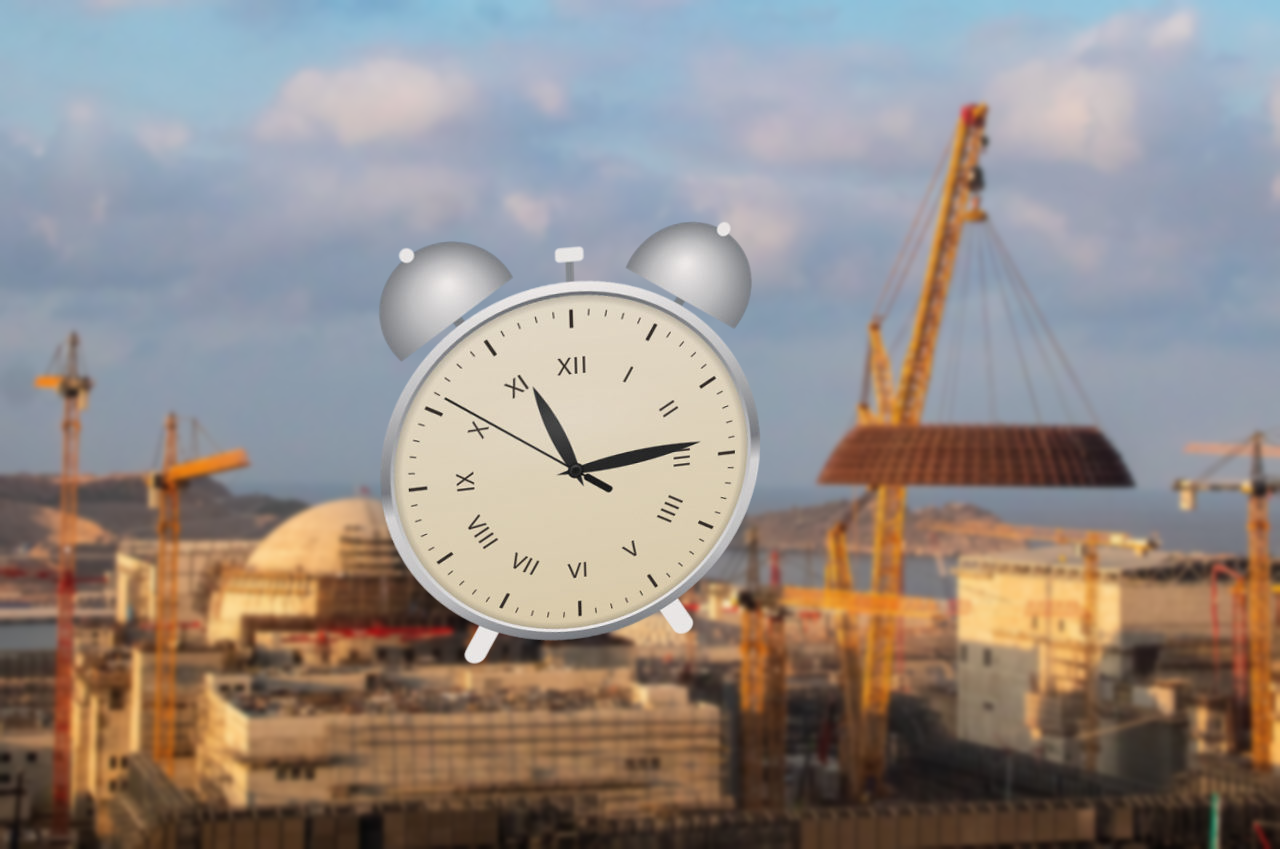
11.13.51
